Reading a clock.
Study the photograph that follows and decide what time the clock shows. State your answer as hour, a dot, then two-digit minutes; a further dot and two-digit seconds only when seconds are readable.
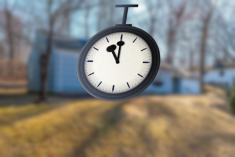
11.00
